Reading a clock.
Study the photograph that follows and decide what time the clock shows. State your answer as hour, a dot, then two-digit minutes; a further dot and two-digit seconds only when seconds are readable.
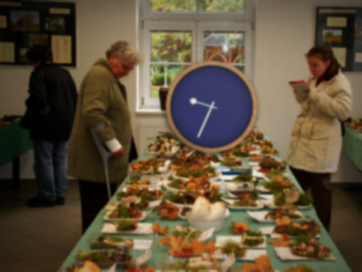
9.34
